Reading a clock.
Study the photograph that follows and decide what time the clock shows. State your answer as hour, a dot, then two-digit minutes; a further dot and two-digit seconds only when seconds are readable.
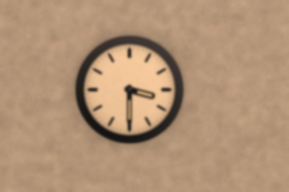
3.30
